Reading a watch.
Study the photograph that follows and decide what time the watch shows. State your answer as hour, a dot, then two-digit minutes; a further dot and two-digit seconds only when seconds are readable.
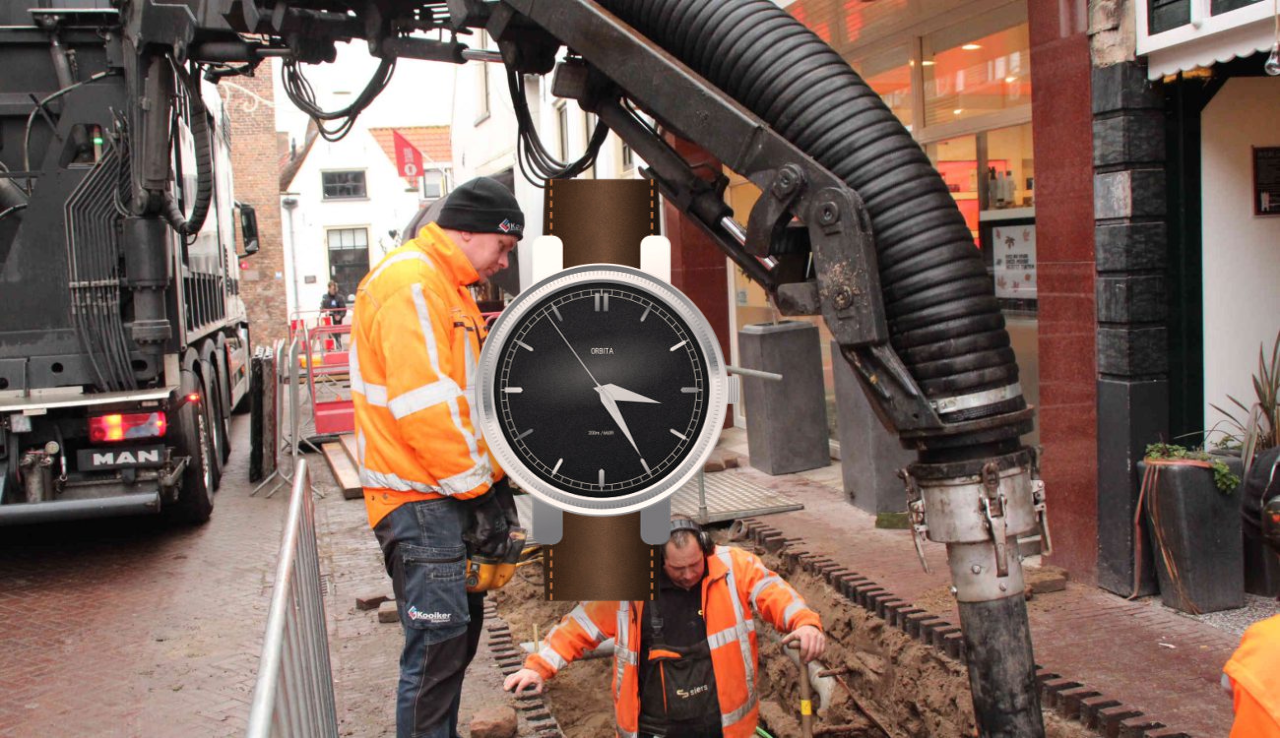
3.24.54
